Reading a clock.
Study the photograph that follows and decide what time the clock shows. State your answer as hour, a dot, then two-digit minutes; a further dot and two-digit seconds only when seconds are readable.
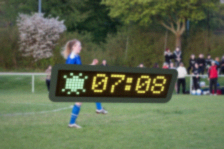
7.08
